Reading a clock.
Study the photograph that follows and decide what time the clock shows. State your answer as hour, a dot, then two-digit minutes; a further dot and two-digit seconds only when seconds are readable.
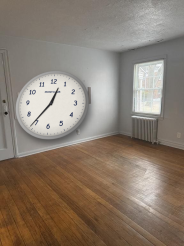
12.36
